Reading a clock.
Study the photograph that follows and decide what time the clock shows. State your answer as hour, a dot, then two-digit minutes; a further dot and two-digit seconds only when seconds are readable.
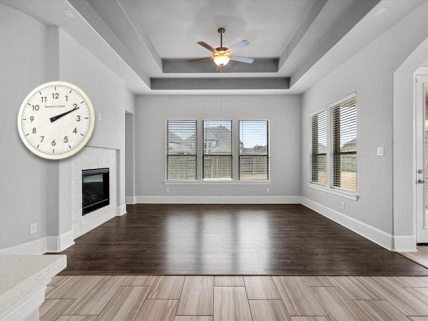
2.11
